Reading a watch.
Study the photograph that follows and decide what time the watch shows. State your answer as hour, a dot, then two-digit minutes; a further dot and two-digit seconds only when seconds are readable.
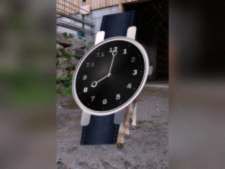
8.01
